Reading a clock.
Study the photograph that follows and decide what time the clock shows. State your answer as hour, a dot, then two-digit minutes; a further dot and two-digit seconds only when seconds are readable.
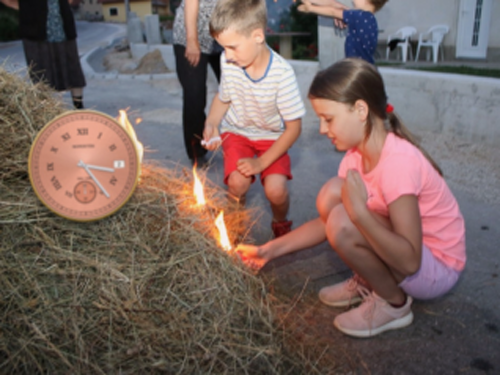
3.24
